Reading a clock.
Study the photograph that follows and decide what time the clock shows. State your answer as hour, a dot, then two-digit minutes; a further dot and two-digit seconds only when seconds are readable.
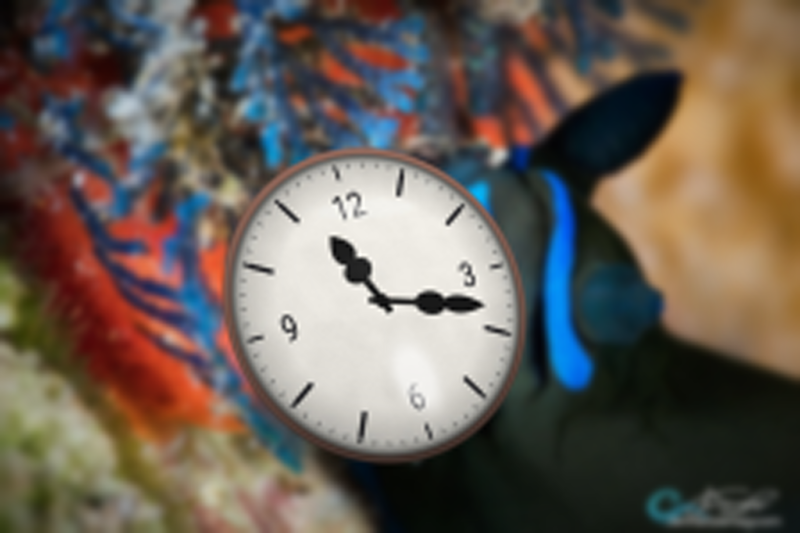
11.18
